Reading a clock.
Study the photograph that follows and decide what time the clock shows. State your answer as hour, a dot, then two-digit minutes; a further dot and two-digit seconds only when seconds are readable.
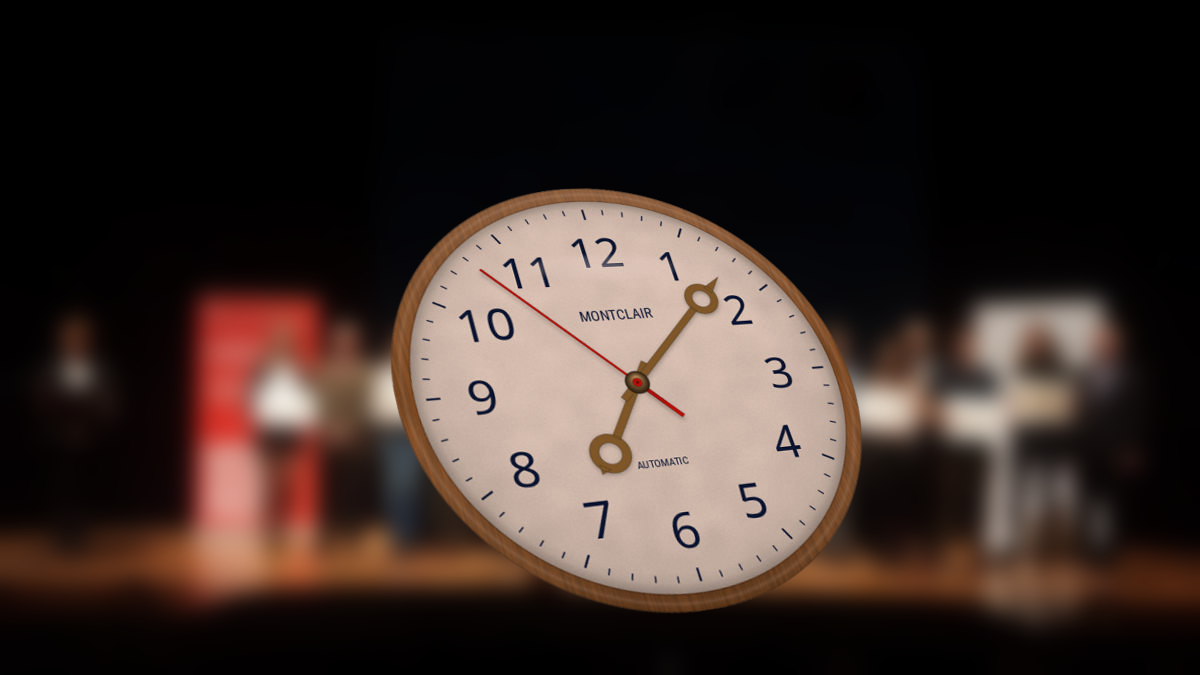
7.07.53
